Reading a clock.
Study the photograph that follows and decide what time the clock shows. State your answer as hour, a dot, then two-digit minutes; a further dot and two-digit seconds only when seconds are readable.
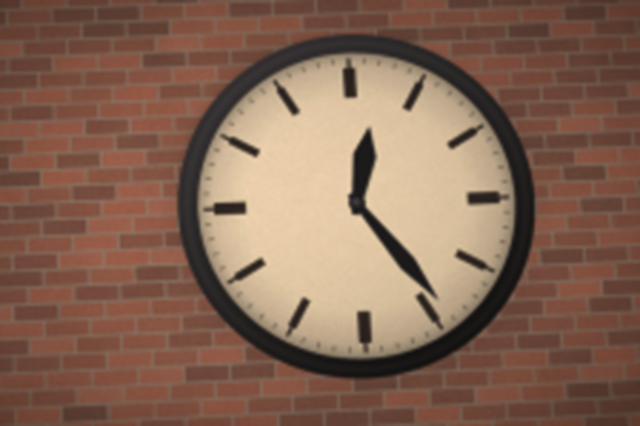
12.24
